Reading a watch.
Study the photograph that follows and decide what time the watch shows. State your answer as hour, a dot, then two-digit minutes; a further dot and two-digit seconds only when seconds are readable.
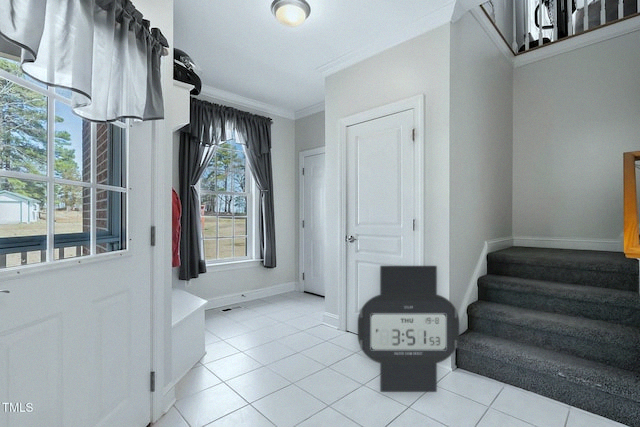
3.51
